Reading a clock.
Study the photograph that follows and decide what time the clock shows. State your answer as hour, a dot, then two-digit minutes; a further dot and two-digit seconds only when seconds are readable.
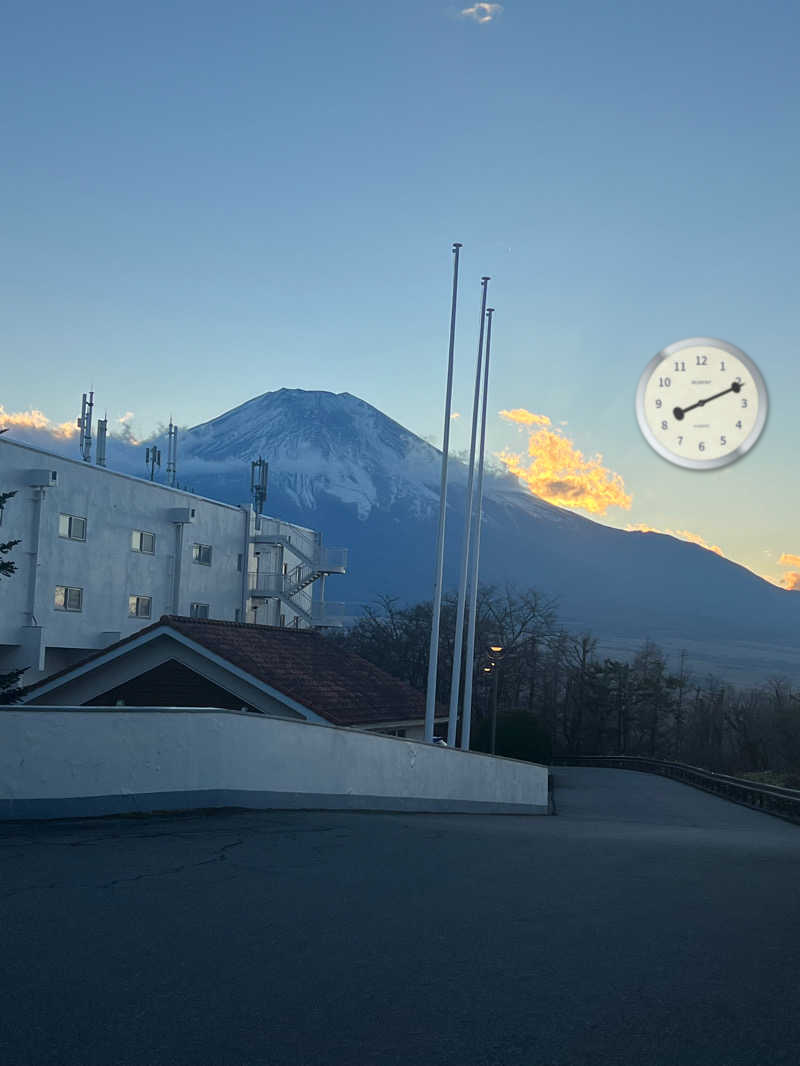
8.11
